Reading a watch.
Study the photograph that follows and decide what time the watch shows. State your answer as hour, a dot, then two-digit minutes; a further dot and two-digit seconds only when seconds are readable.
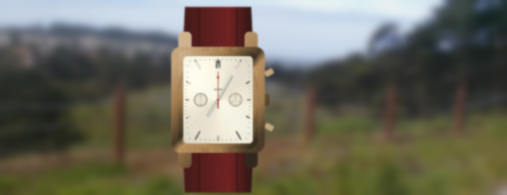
7.05
